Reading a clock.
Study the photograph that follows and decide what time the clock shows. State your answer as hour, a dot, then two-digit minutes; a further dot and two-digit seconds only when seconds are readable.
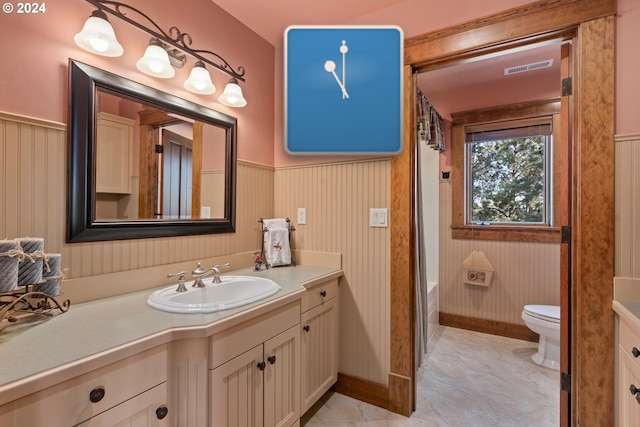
11.00
